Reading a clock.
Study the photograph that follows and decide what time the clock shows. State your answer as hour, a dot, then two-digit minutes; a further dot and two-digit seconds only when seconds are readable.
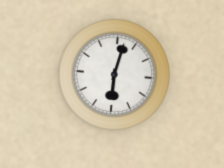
6.02
